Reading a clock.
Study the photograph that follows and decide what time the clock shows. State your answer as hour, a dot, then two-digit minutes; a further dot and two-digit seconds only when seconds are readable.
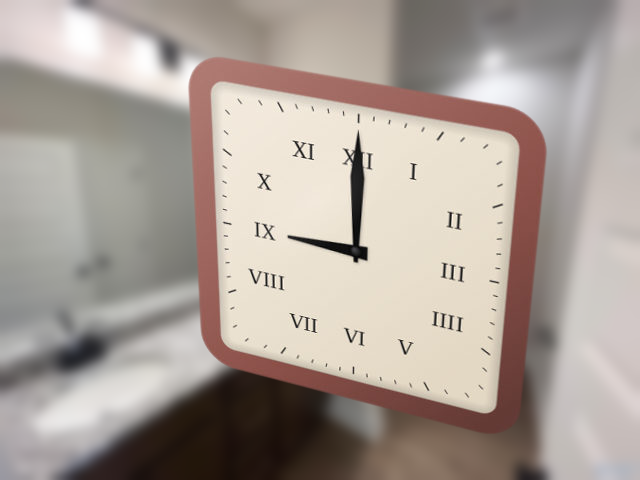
9.00
